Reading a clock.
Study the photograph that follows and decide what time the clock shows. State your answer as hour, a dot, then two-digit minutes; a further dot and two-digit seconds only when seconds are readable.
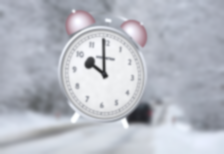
9.59
